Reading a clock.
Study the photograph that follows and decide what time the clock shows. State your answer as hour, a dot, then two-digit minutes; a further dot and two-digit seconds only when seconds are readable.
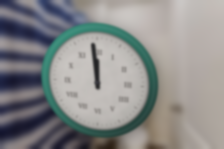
11.59
